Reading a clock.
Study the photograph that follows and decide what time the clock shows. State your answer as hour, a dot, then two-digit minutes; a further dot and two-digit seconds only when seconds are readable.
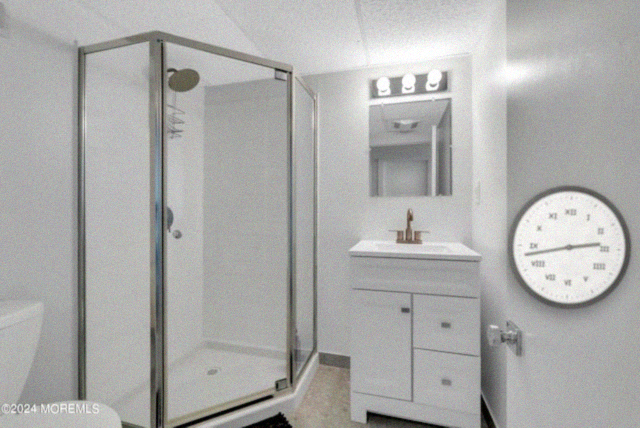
2.43
